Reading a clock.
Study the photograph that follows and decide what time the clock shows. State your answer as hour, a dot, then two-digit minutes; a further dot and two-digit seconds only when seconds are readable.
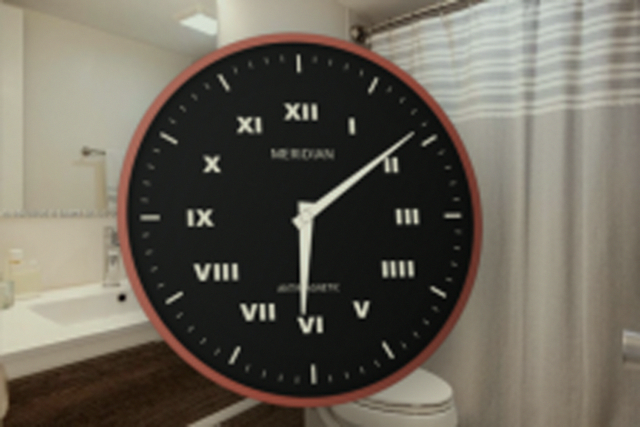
6.09
